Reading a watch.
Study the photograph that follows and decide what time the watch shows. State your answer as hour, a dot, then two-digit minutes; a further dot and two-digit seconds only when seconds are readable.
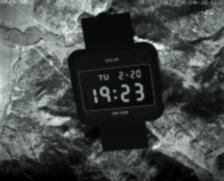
19.23
